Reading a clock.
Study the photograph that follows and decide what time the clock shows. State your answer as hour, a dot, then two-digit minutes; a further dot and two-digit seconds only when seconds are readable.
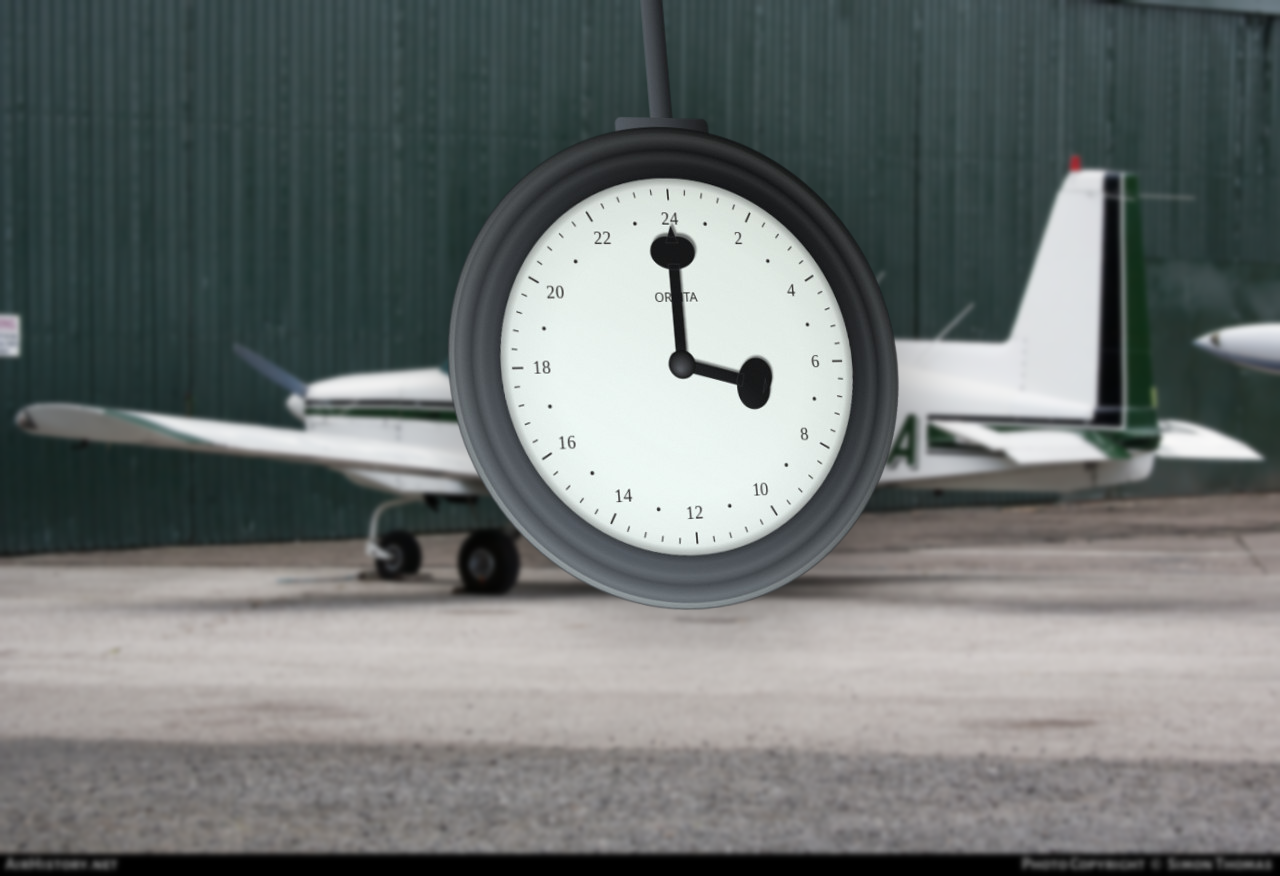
7.00
